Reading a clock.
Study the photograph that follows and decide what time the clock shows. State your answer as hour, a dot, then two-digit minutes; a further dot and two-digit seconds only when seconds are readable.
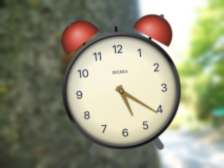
5.21
